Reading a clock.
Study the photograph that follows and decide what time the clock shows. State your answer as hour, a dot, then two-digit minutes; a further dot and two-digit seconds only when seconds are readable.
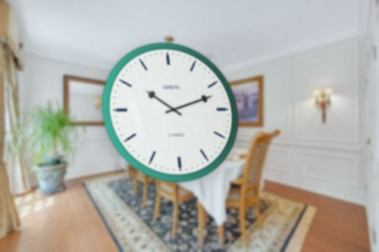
10.12
